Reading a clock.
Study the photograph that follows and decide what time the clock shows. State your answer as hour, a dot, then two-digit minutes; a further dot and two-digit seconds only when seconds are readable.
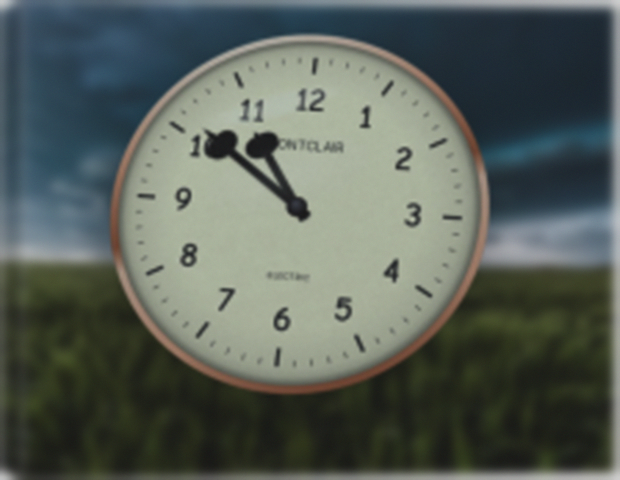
10.51
